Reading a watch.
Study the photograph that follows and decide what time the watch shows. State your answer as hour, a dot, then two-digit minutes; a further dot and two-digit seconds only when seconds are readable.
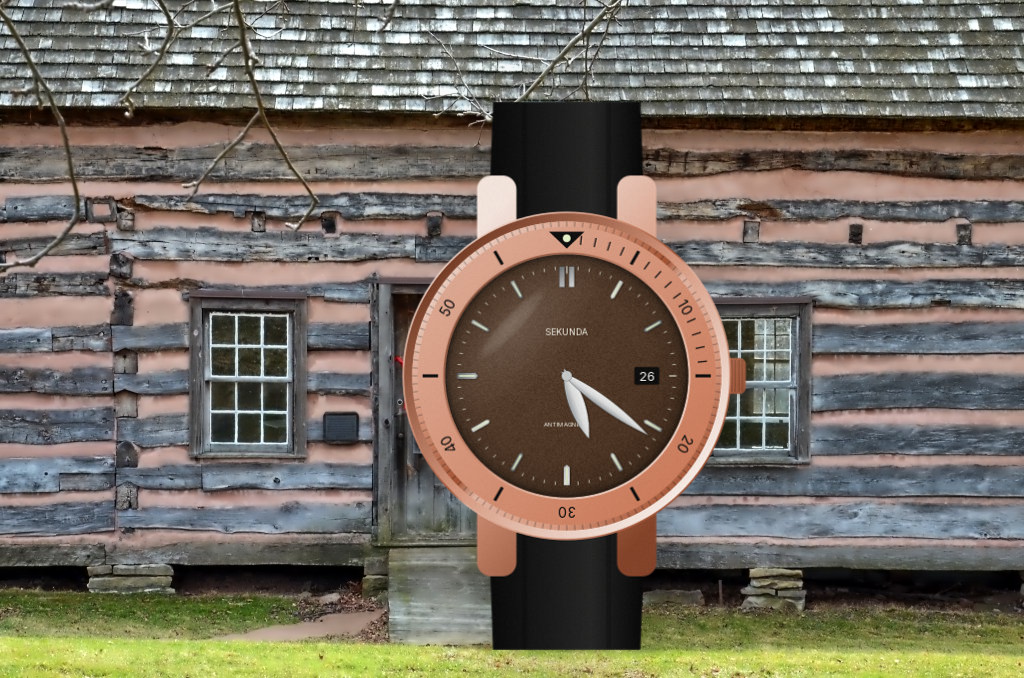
5.21
